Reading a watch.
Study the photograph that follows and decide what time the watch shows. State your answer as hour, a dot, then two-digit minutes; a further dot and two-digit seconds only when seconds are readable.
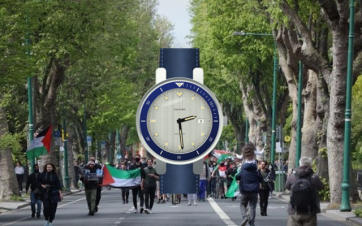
2.29
